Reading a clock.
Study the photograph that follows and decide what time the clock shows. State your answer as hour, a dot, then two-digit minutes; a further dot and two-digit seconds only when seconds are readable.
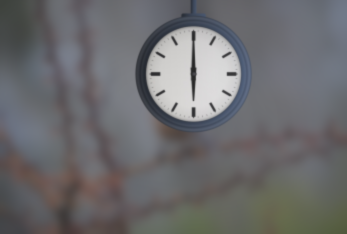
6.00
